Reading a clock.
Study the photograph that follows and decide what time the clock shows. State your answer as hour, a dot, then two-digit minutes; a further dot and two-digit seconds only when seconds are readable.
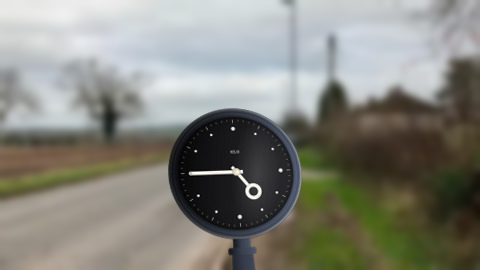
4.45
